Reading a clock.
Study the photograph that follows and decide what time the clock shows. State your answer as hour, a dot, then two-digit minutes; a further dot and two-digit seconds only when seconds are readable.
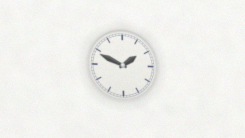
1.49
